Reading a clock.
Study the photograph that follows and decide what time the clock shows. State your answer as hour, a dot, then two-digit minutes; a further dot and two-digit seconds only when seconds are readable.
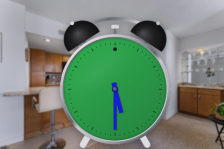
5.30
